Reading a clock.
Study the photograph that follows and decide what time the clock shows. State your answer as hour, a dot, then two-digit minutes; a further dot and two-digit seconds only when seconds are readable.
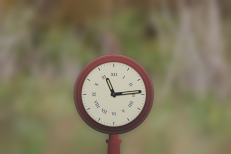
11.14
